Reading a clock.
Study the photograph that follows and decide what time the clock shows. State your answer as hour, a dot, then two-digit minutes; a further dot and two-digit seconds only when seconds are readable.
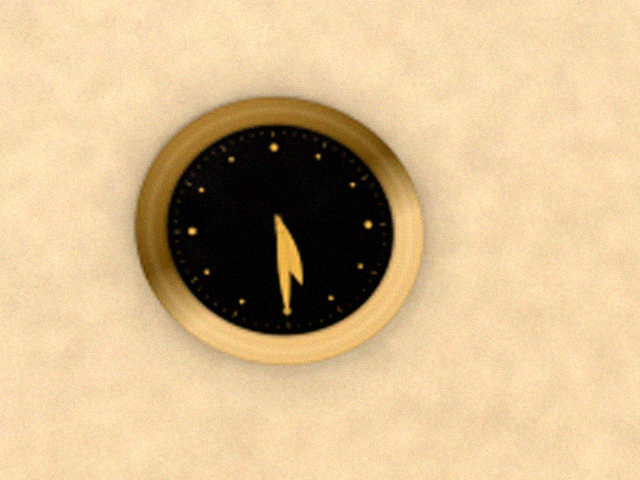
5.30
